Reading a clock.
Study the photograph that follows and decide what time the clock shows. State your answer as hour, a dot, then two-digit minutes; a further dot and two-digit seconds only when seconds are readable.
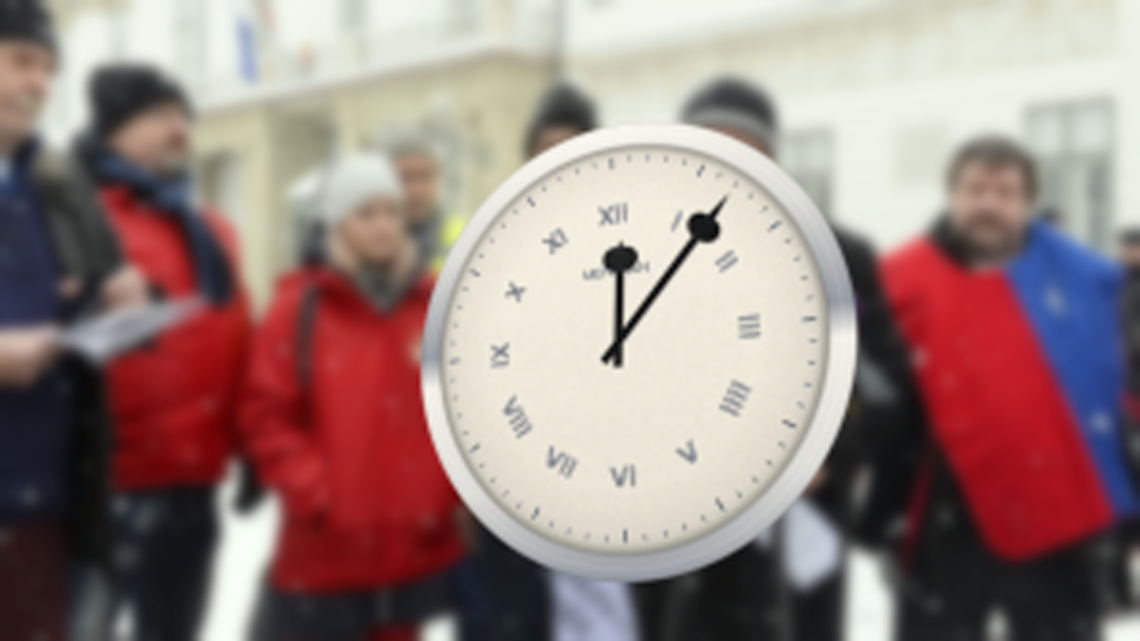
12.07
